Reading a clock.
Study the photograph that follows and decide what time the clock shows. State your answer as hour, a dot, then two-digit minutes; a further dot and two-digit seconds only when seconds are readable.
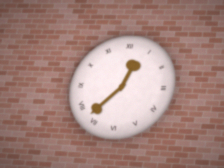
12.37
